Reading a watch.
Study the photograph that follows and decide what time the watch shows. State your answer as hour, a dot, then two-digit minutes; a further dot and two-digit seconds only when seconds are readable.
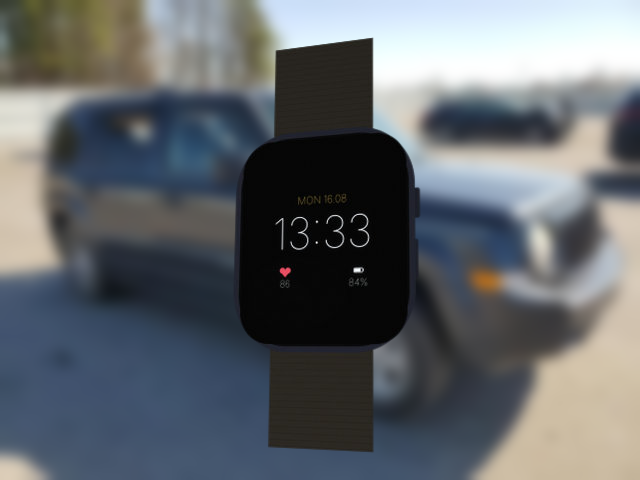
13.33
